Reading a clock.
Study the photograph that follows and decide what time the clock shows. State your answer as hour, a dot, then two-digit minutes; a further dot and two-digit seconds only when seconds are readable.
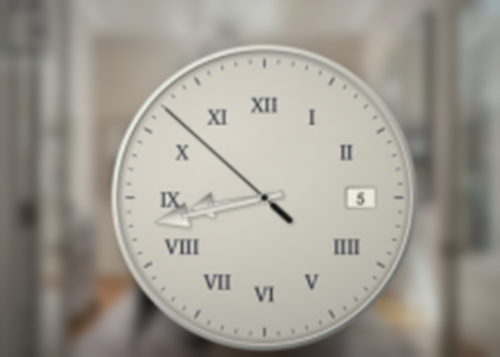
8.42.52
